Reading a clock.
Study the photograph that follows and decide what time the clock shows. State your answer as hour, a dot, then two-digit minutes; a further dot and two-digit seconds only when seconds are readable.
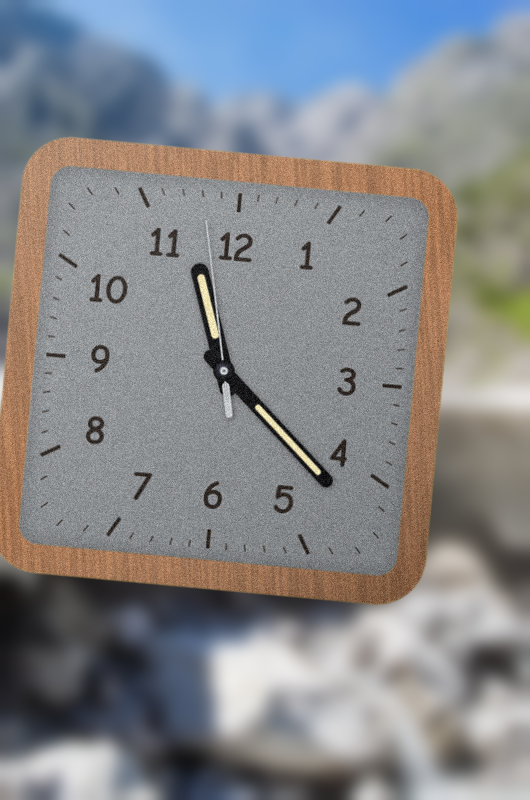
11.21.58
